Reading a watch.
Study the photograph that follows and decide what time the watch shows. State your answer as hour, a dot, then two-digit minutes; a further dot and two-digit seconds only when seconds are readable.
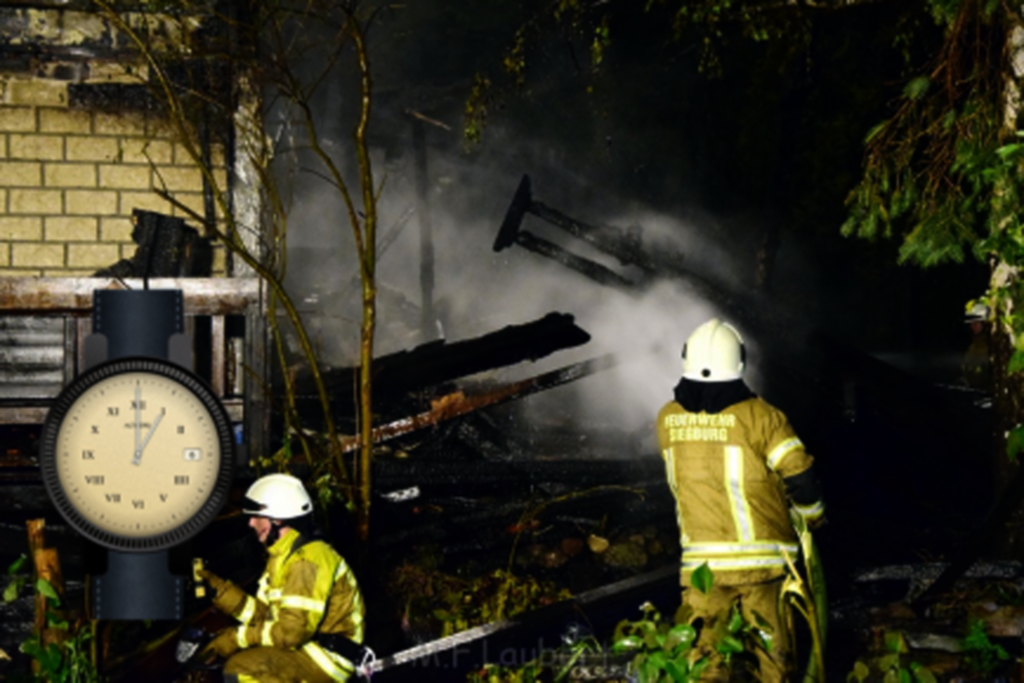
1.00
